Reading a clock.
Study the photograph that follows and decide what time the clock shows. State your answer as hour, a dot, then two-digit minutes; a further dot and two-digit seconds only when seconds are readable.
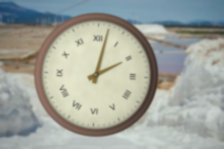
2.02
